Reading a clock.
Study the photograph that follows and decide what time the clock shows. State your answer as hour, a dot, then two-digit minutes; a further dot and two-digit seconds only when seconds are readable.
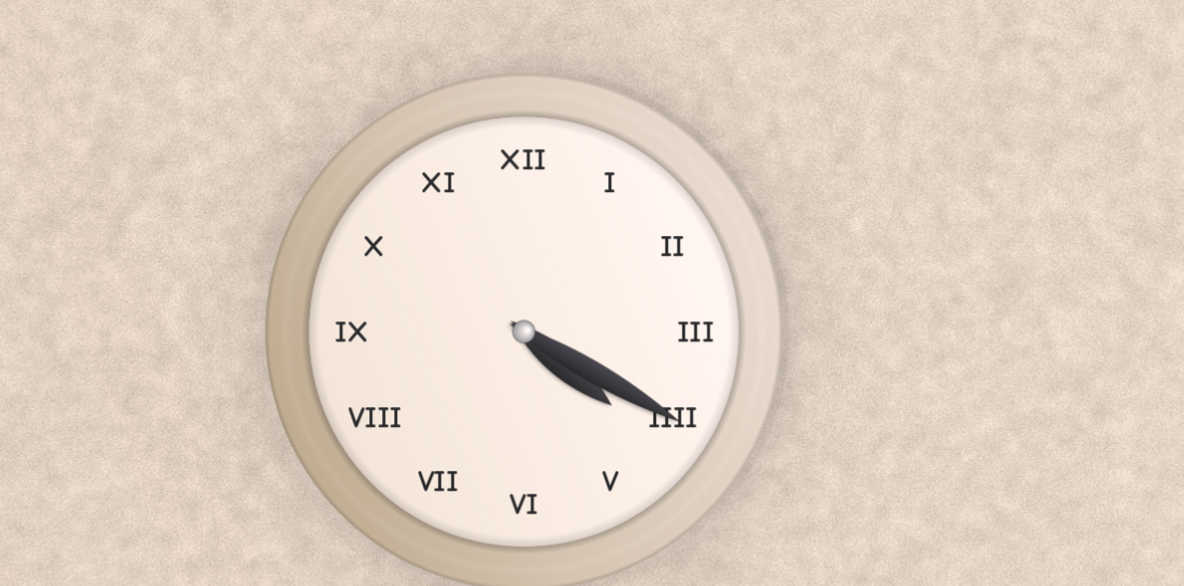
4.20
